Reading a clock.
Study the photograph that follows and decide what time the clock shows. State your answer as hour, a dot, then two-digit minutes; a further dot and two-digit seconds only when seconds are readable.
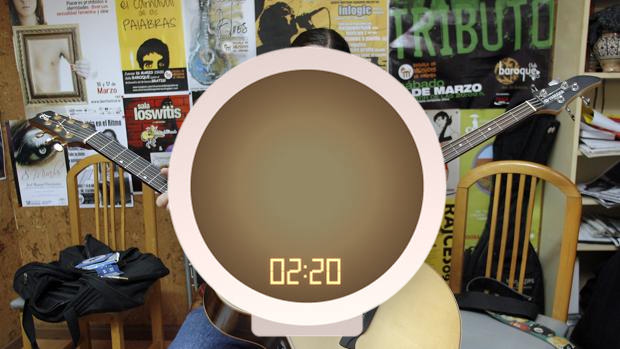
2.20
